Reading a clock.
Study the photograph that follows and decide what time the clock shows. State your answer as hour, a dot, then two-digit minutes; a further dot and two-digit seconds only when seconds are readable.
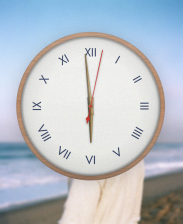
5.59.02
